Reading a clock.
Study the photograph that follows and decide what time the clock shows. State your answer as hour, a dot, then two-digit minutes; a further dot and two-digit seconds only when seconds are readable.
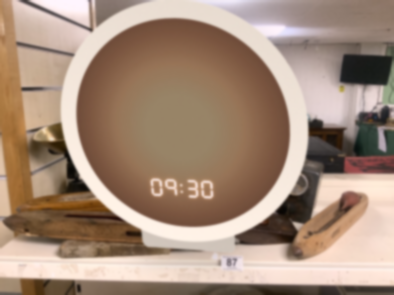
9.30
